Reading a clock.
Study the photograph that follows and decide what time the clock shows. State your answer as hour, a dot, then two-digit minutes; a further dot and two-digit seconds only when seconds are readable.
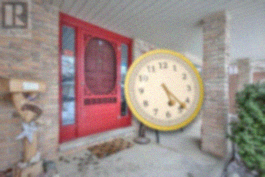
5.23
